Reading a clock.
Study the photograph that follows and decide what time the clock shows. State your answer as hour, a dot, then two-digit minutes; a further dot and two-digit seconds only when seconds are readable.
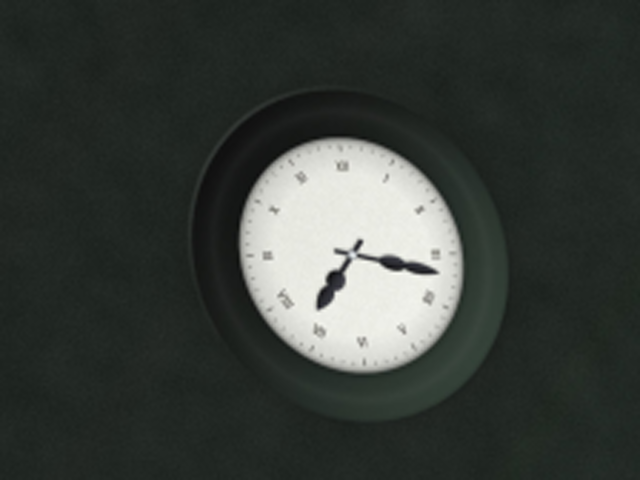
7.17
